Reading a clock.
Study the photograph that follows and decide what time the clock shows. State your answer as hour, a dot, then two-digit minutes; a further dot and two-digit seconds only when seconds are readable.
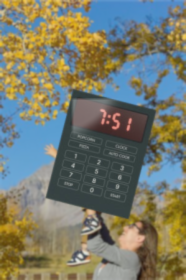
7.51
